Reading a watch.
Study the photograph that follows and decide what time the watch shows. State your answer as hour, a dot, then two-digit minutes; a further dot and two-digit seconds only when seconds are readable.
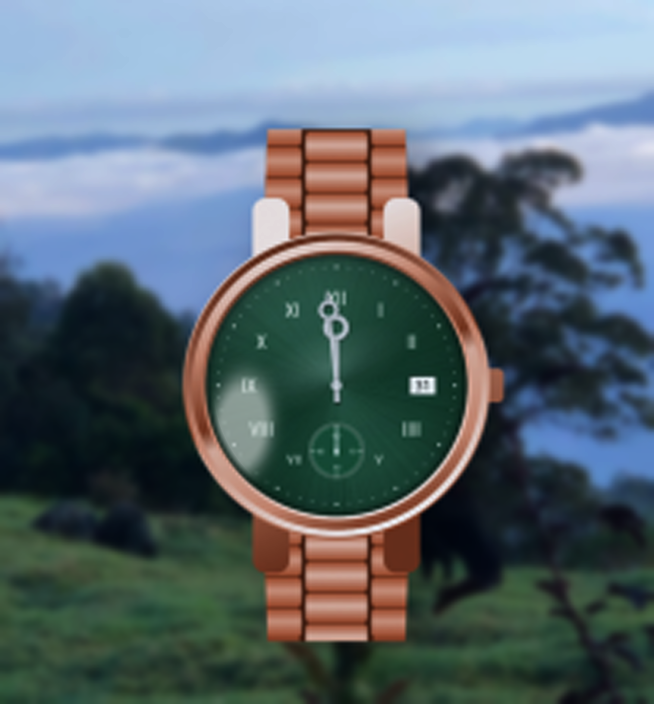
11.59
